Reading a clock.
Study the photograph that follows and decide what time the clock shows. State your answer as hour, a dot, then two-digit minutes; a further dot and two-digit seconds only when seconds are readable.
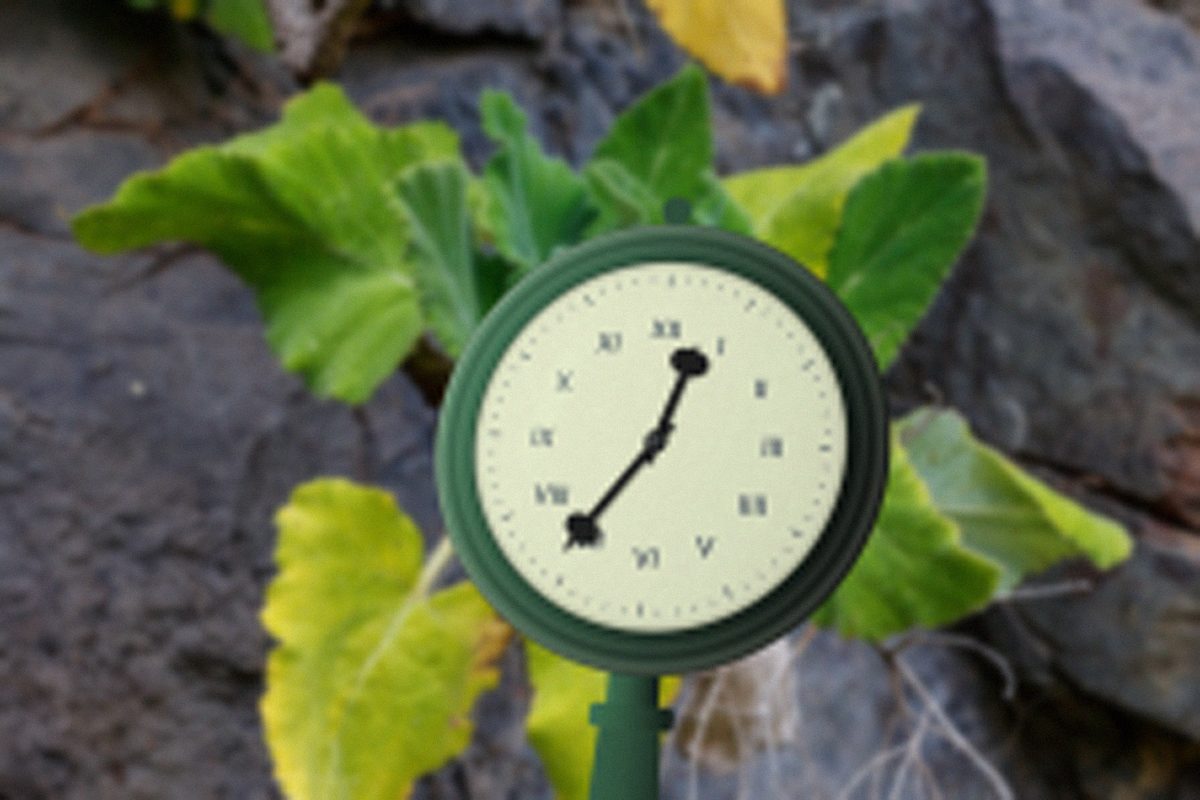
12.36
